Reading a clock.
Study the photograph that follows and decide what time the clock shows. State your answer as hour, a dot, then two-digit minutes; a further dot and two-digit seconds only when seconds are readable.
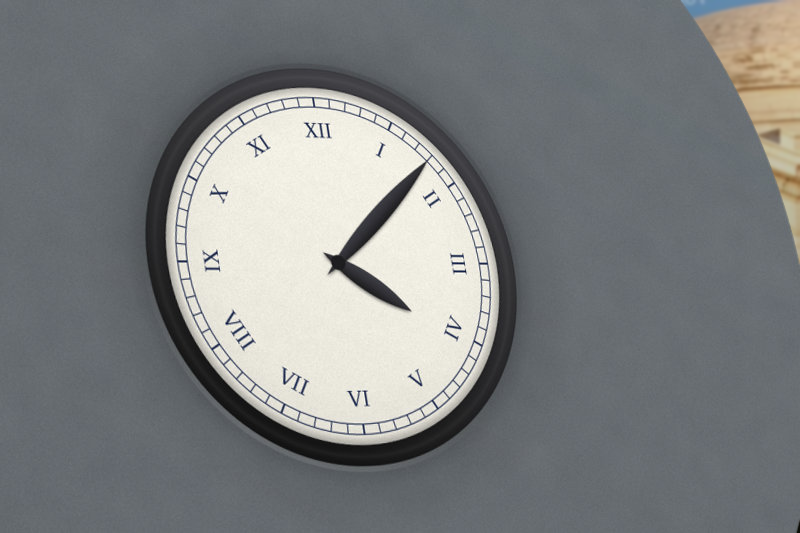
4.08
